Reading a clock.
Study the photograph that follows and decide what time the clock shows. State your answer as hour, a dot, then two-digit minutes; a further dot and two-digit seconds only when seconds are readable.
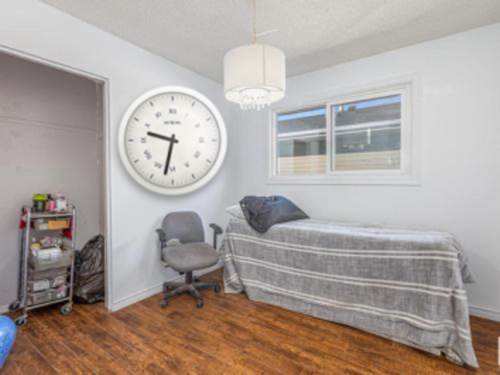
9.32
